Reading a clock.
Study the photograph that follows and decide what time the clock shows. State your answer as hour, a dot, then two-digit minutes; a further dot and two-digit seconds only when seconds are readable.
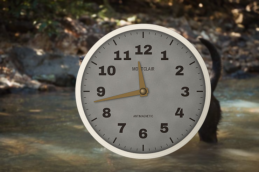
11.43
